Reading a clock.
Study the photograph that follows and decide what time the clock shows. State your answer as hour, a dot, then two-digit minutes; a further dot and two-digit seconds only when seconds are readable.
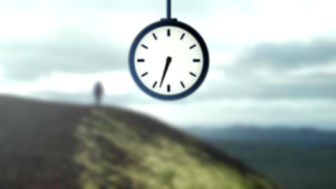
6.33
